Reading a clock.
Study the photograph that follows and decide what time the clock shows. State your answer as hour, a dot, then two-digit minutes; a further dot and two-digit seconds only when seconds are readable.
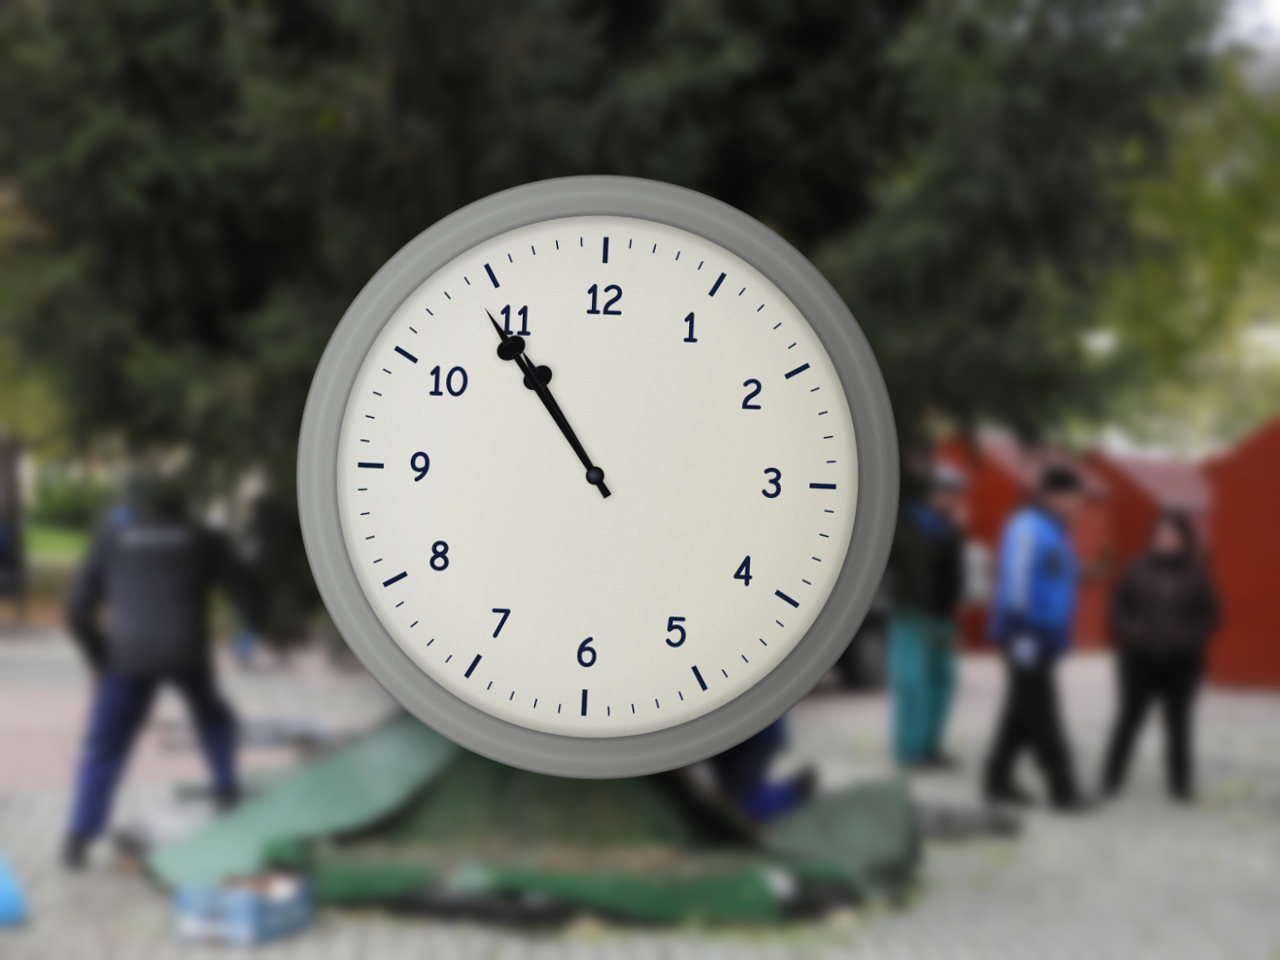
10.54
